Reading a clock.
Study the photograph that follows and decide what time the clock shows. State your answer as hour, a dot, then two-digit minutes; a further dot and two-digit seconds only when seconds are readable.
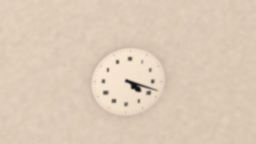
4.18
